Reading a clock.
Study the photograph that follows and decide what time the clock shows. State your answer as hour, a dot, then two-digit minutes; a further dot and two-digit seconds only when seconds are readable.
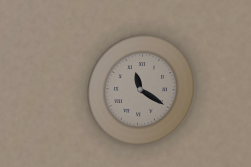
11.20
